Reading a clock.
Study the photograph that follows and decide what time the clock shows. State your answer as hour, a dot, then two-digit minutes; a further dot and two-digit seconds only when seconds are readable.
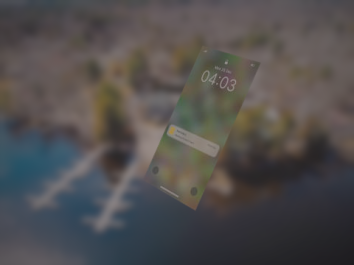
4.03
